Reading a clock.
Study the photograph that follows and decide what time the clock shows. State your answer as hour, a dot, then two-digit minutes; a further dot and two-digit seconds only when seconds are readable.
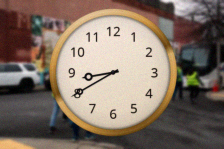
8.40
